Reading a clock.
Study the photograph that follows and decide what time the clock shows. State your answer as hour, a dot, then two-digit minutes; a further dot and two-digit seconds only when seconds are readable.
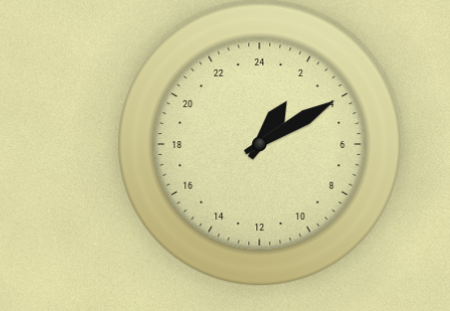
2.10
